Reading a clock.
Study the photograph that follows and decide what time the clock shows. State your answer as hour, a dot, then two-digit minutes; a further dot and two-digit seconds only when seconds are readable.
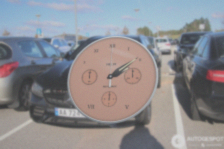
2.09
